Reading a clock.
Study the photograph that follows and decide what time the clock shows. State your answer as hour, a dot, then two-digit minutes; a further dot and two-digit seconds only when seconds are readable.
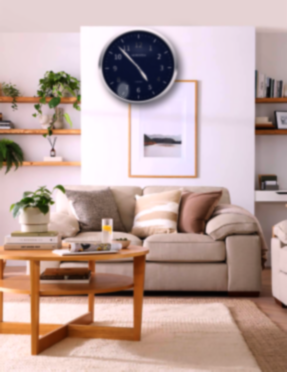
4.53
